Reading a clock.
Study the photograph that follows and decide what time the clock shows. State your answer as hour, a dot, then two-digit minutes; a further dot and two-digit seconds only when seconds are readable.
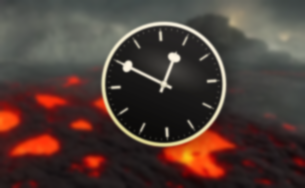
12.50
